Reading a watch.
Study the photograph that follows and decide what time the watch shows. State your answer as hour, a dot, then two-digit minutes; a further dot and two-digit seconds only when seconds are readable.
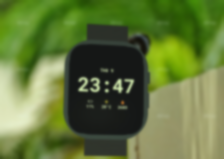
23.47
